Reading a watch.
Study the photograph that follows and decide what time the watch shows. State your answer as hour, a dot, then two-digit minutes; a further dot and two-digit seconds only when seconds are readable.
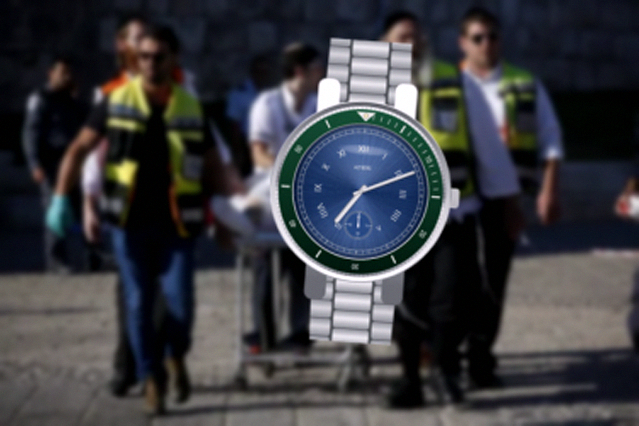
7.11
